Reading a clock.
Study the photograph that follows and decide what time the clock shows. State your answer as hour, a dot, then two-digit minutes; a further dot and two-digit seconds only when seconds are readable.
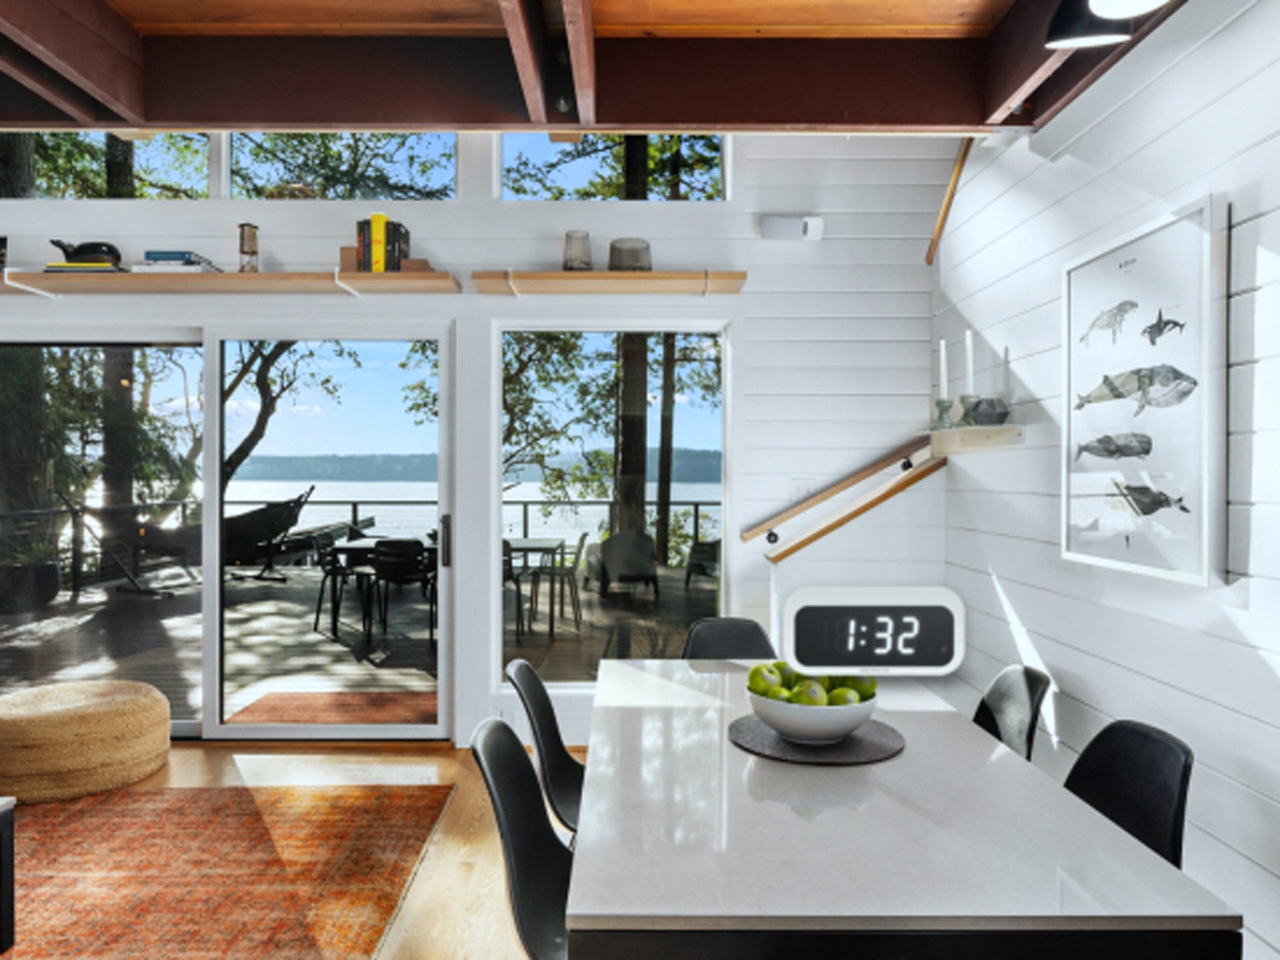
1.32
